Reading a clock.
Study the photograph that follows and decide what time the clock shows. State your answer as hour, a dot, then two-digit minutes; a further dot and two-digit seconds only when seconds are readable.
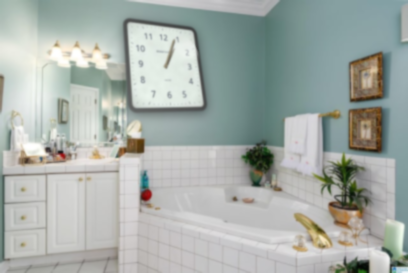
1.04
